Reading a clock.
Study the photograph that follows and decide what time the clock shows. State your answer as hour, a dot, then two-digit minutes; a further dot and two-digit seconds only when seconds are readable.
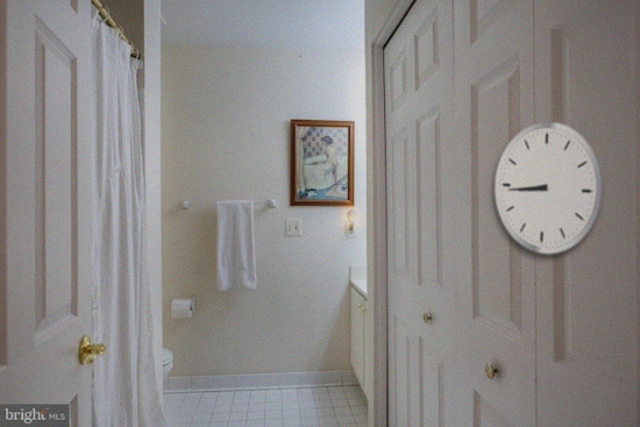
8.44
